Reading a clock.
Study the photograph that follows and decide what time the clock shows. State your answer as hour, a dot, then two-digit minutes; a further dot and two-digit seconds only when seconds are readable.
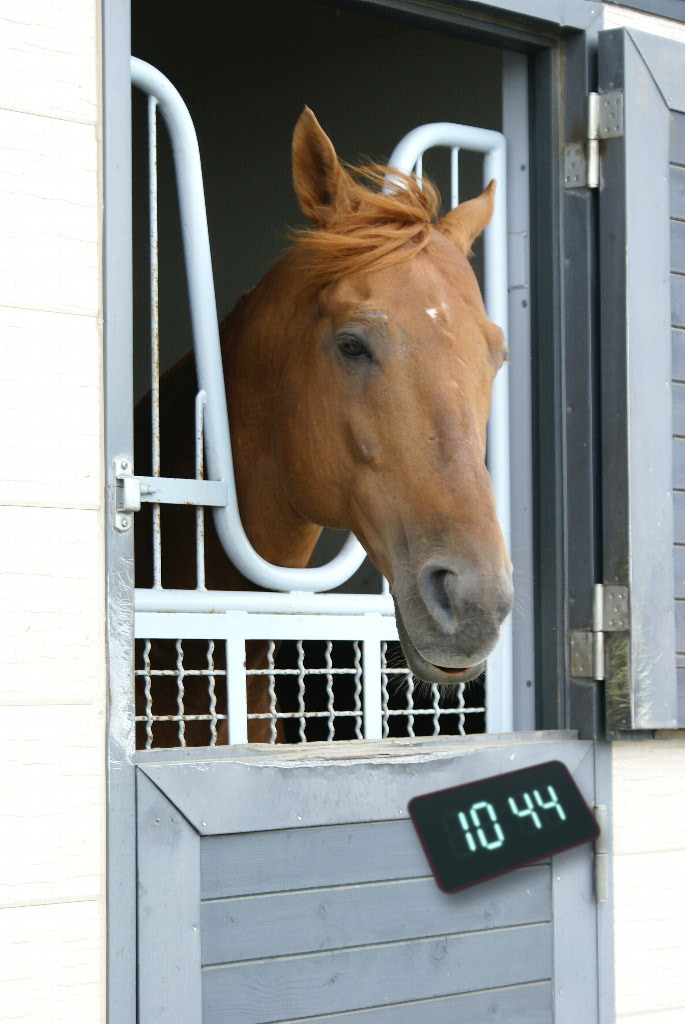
10.44
